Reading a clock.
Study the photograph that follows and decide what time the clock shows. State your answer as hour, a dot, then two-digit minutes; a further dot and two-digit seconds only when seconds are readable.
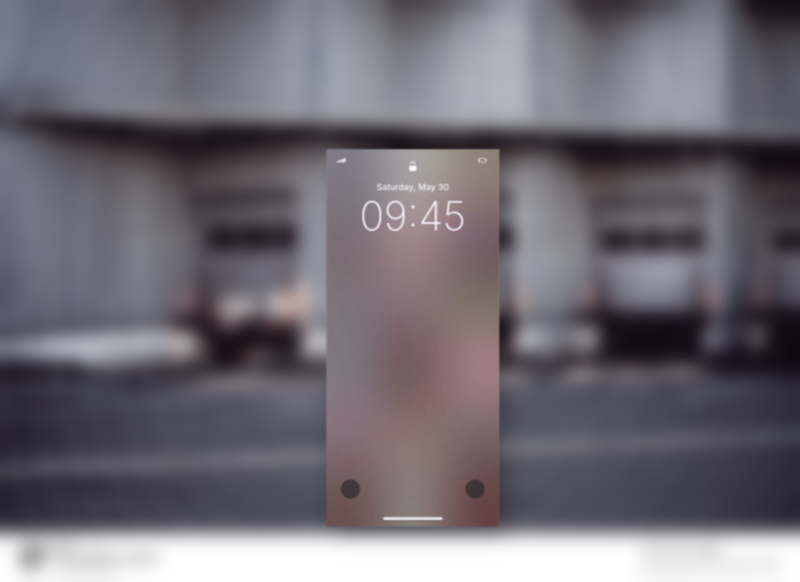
9.45
